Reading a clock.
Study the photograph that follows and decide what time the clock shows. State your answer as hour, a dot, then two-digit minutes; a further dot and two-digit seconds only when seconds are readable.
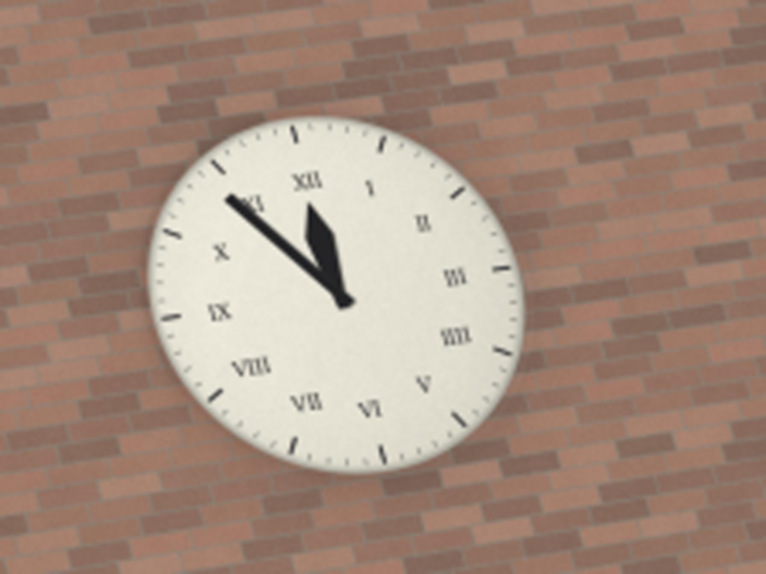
11.54
